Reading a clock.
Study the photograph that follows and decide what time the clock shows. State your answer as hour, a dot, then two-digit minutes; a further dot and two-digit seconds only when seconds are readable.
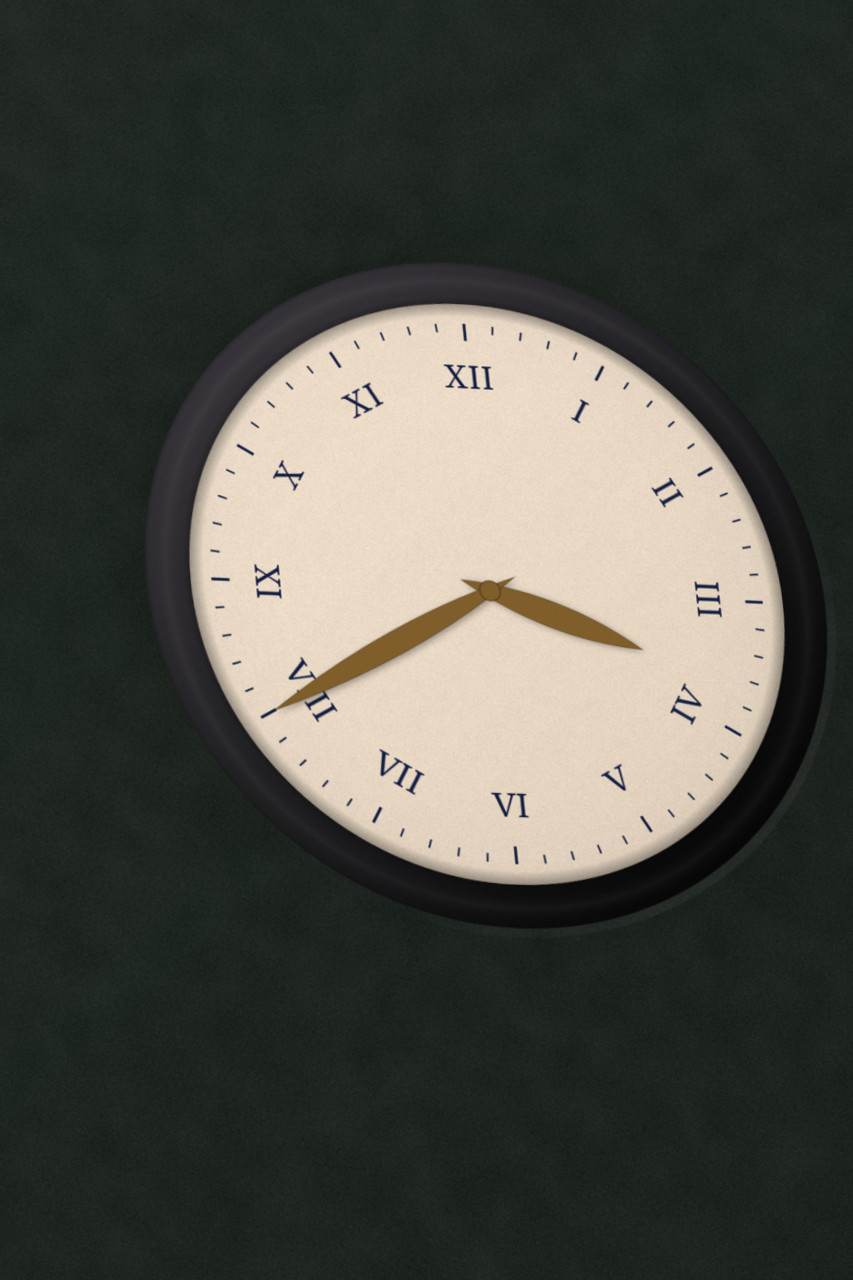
3.40
